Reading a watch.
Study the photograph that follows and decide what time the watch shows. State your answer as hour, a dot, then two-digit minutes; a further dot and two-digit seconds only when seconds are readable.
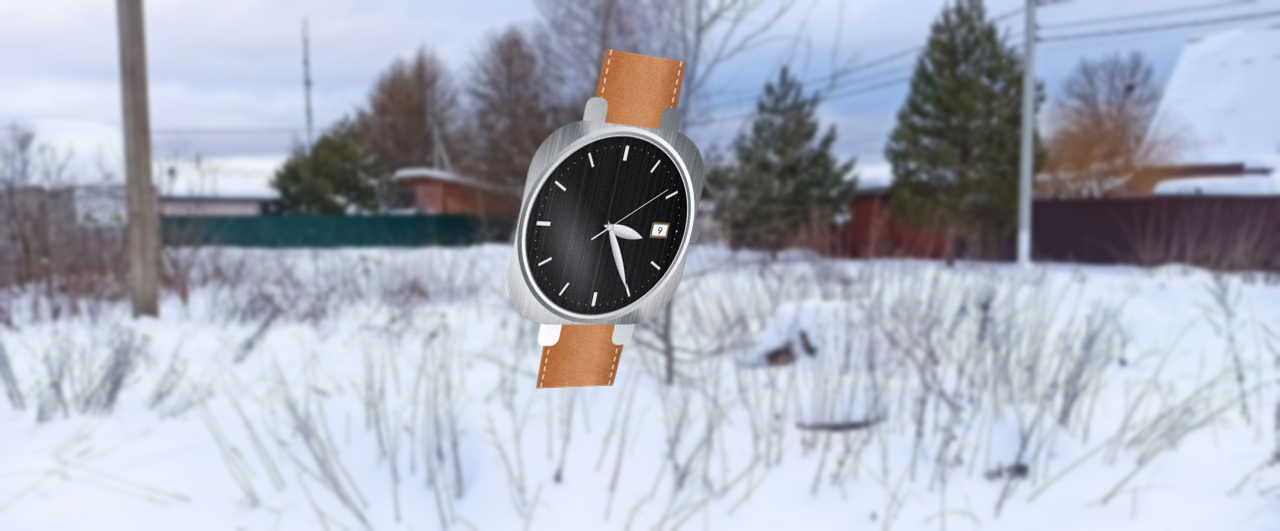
3.25.09
